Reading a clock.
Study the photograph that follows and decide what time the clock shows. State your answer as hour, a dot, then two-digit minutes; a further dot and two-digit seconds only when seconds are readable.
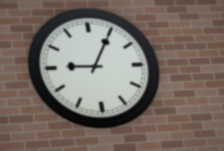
9.05
